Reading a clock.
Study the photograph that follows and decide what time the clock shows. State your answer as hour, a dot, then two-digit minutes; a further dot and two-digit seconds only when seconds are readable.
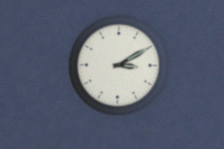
3.10
